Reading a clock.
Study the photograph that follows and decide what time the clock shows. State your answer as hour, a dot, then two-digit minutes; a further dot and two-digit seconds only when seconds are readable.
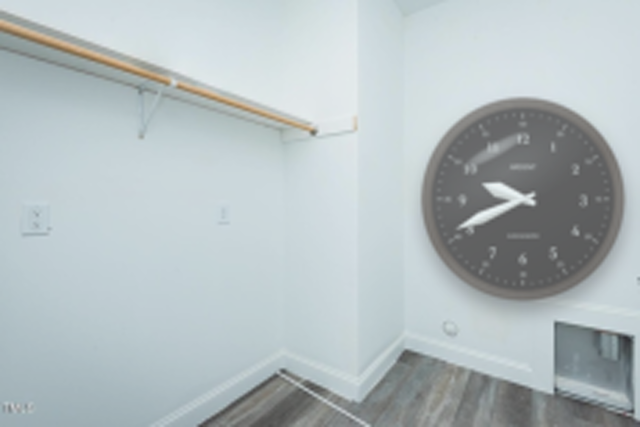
9.41
